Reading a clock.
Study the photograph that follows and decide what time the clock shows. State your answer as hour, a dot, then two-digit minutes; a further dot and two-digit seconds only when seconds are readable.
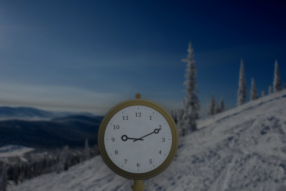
9.11
